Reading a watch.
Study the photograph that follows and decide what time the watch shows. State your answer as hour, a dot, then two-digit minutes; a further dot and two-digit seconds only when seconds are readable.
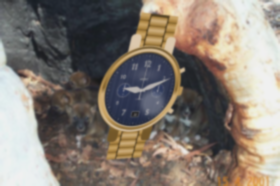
9.11
